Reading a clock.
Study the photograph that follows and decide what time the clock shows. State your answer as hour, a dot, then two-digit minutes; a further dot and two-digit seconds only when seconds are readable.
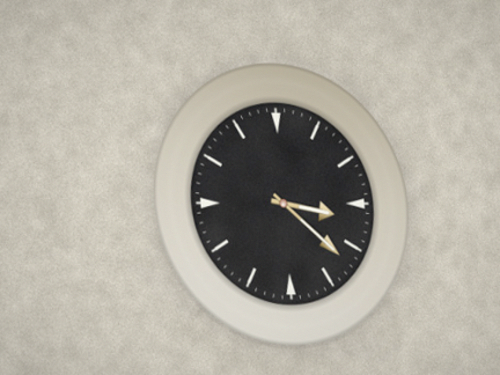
3.22
